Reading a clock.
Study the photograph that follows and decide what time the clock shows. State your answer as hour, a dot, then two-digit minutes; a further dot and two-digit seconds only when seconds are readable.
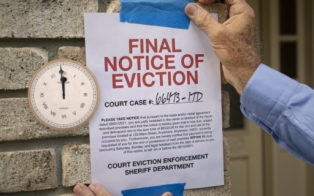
11.59
